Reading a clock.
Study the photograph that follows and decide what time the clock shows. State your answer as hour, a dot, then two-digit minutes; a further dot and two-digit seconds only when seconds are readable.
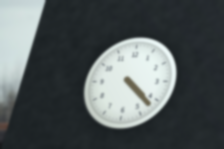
4.22
